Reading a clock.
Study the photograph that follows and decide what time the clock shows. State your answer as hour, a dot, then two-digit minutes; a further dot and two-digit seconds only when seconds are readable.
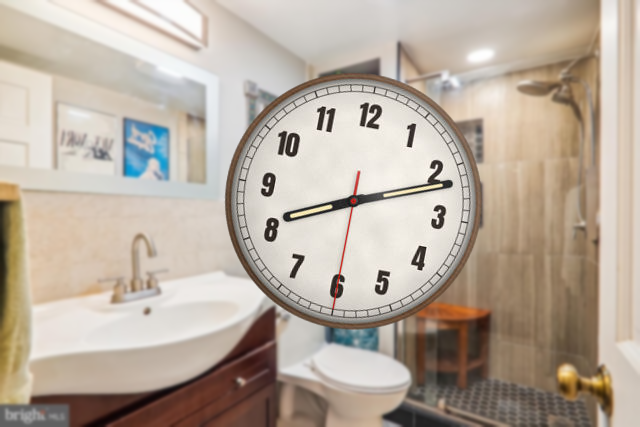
8.11.30
